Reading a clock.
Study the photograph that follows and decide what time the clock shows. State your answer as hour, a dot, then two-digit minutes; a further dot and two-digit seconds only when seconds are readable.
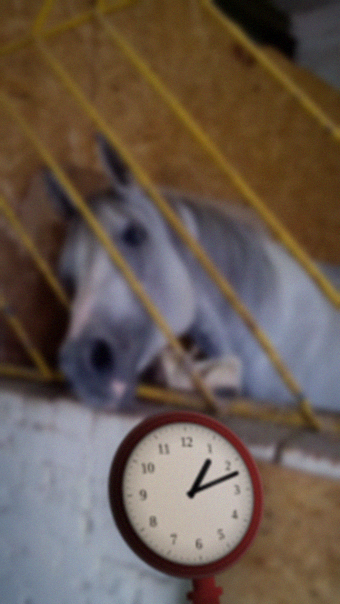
1.12
